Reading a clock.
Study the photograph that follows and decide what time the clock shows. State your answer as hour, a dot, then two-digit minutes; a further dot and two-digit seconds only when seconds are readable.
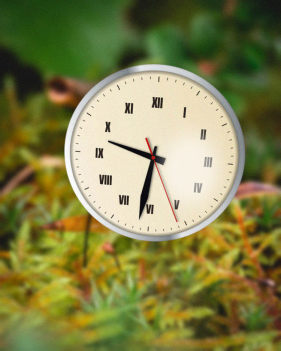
9.31.26
